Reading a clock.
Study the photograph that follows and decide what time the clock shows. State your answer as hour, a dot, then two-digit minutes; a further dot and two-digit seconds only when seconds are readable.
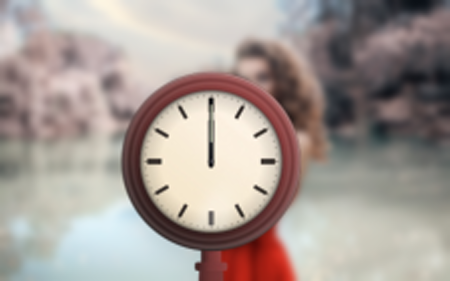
12.00
